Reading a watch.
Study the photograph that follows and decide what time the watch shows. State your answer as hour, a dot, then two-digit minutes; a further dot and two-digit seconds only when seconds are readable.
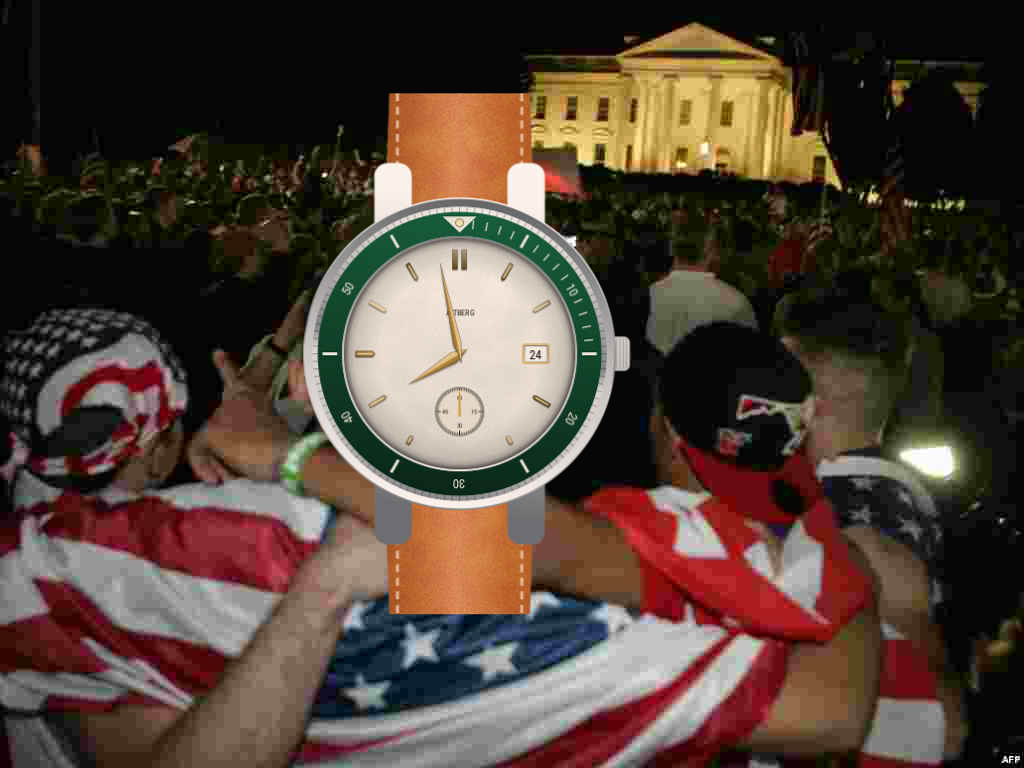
7.58
